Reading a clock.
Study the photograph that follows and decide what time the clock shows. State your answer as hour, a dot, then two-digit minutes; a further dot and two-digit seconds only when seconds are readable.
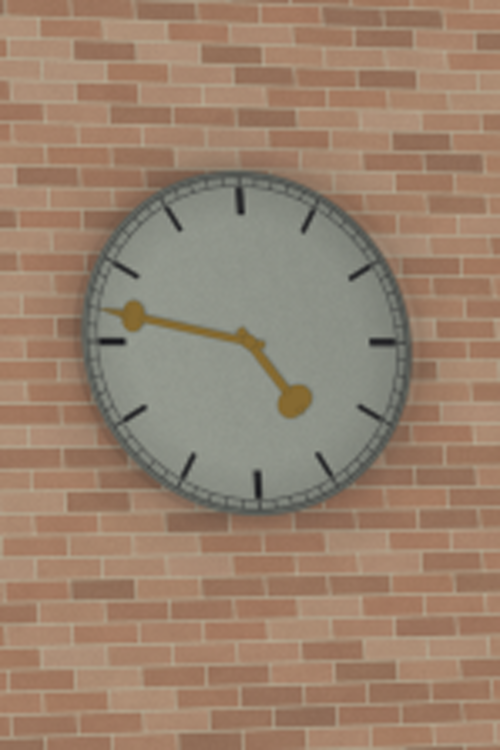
4.47
